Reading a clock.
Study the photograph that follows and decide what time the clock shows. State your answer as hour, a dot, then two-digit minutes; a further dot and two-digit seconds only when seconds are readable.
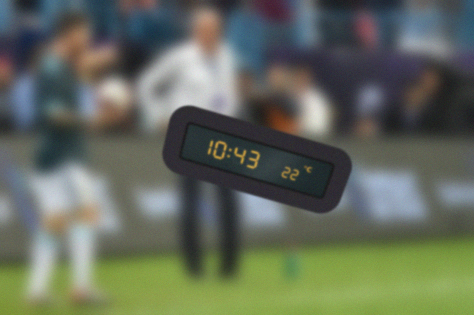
10.43
